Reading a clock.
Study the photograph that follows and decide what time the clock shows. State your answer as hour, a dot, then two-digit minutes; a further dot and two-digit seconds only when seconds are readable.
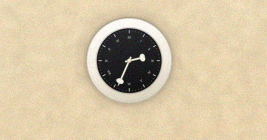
2.34
